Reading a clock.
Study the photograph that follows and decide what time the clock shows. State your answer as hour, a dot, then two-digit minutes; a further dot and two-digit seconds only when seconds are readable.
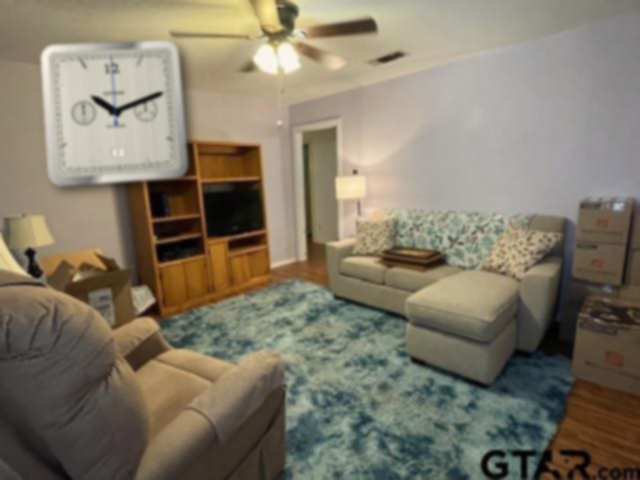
10.12
